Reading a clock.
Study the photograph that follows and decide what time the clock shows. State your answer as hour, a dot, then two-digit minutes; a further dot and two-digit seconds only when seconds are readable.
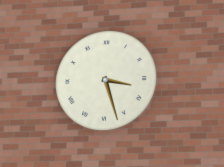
3.27
